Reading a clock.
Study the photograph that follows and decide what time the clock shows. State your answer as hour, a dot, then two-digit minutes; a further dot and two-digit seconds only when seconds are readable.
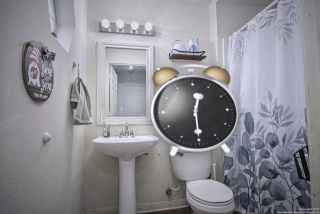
12.30
